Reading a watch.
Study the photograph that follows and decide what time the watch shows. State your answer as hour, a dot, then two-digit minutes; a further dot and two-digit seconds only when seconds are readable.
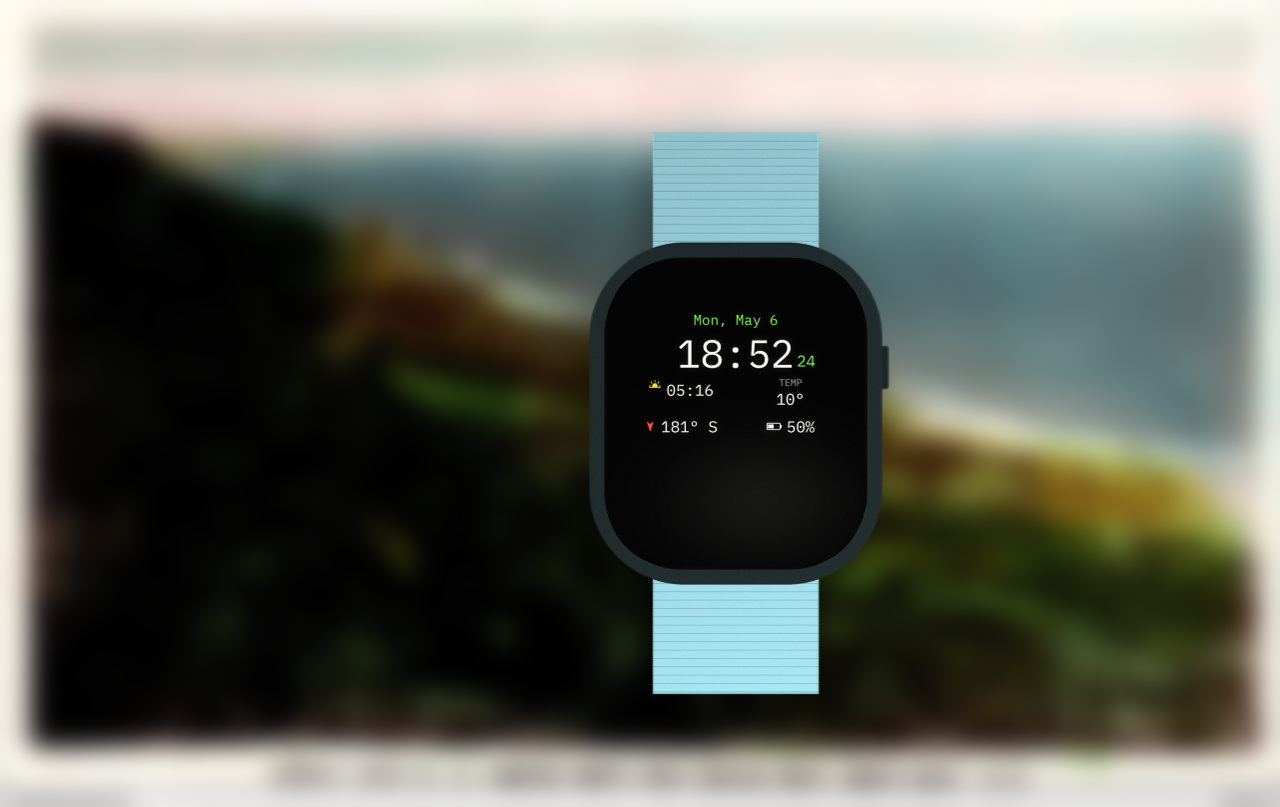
18.52.24
